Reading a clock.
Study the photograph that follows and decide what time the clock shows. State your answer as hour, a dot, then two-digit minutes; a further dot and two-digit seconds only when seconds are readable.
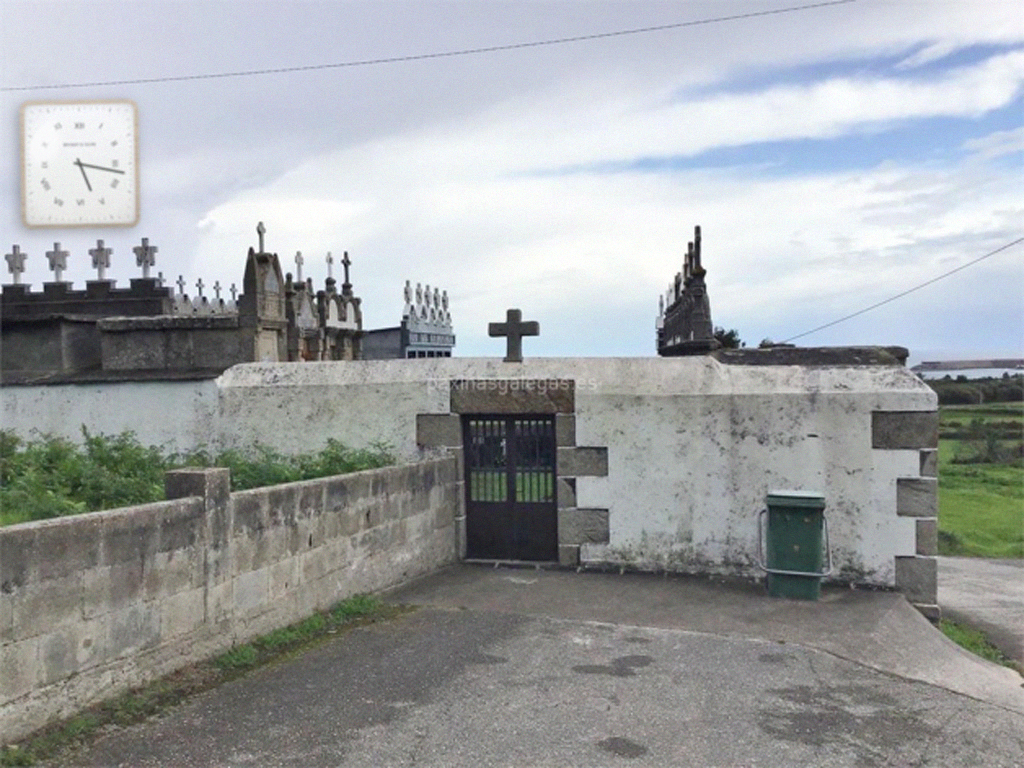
5.17
